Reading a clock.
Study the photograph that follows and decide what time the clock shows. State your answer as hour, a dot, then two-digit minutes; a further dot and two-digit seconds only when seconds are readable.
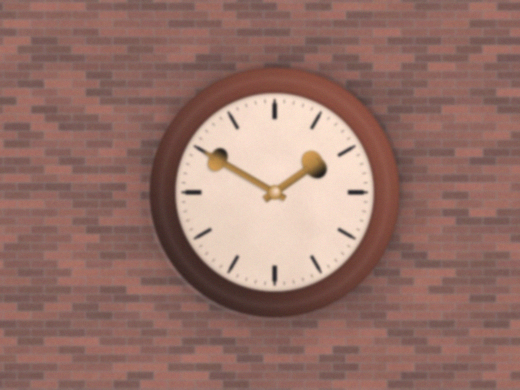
1.50
